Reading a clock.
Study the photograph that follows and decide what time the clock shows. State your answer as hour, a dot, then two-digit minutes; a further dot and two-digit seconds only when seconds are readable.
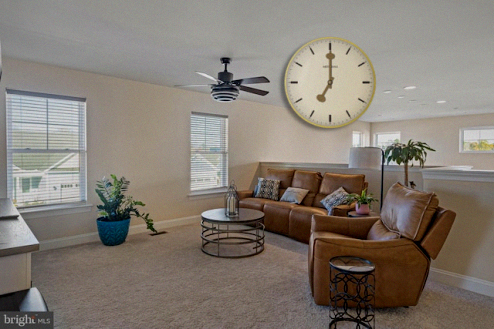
7.00
